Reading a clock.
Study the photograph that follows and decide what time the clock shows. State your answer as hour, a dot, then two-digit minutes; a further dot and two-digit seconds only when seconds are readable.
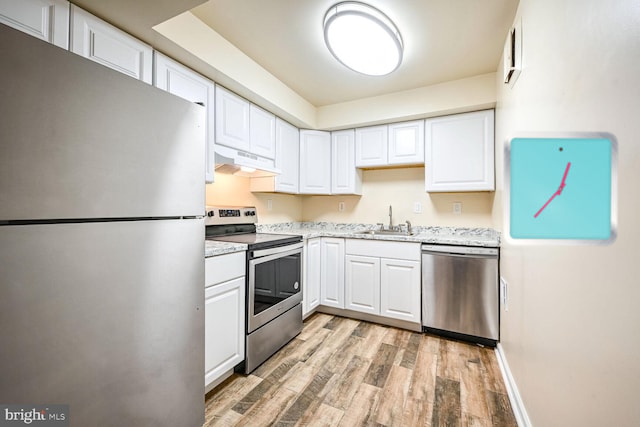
12.37
